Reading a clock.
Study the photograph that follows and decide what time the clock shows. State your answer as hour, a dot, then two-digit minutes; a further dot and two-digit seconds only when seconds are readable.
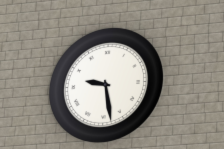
9.28
